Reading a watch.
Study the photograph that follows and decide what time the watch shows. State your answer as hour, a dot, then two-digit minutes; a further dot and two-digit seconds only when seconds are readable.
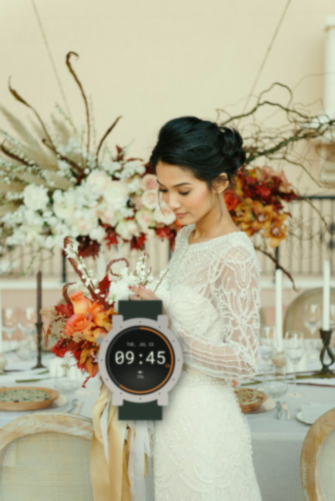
9.45
